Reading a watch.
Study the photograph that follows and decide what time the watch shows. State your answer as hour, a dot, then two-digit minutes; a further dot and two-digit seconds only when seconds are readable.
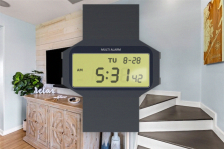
5.31.42
